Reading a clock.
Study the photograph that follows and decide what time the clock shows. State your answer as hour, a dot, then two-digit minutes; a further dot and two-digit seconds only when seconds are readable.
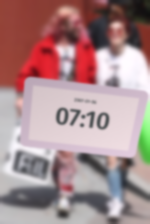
7.10
